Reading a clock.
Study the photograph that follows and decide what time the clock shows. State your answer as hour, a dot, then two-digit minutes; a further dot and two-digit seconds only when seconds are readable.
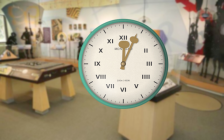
12.04
